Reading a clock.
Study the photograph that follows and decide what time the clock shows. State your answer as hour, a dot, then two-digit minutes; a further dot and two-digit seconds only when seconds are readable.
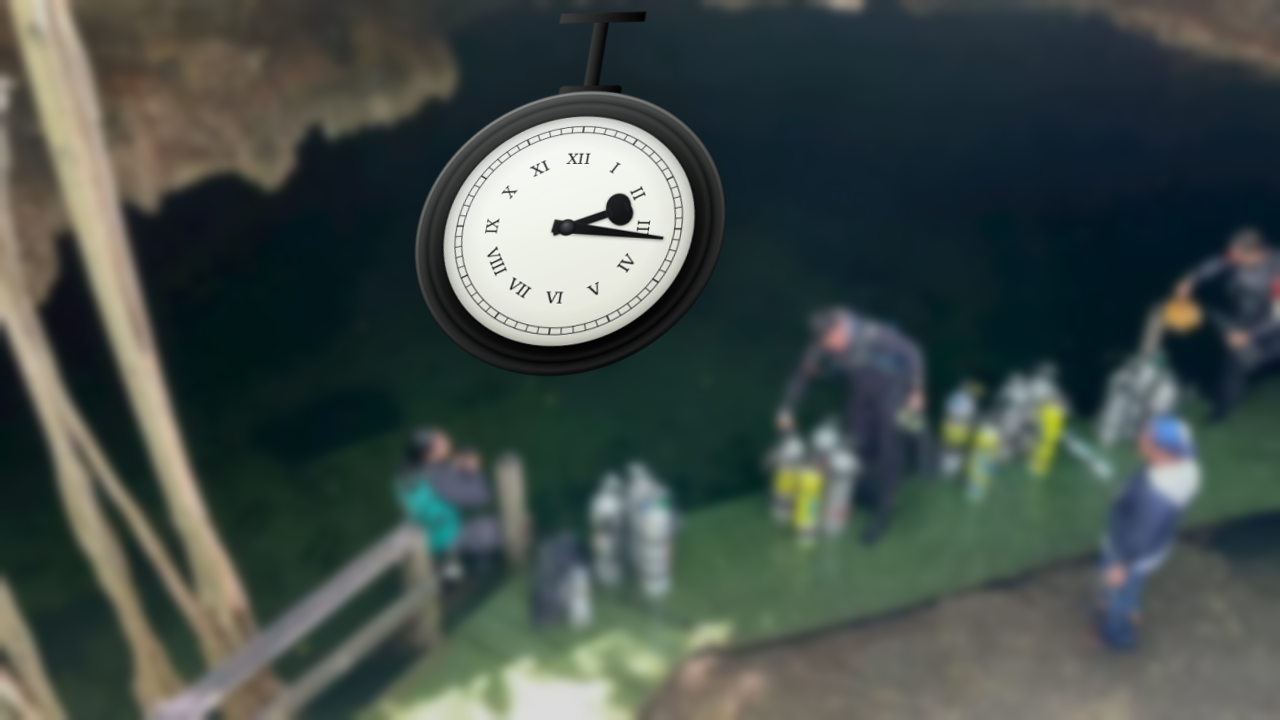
2.16
